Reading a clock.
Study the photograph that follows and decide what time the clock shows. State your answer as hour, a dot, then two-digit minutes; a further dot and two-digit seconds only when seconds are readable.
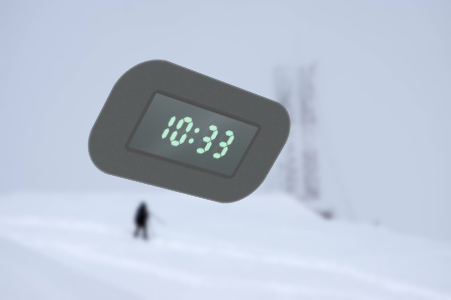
10.33
